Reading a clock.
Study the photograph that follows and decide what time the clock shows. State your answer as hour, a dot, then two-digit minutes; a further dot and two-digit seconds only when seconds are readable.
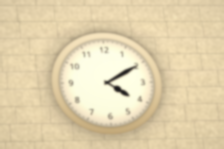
4.10
